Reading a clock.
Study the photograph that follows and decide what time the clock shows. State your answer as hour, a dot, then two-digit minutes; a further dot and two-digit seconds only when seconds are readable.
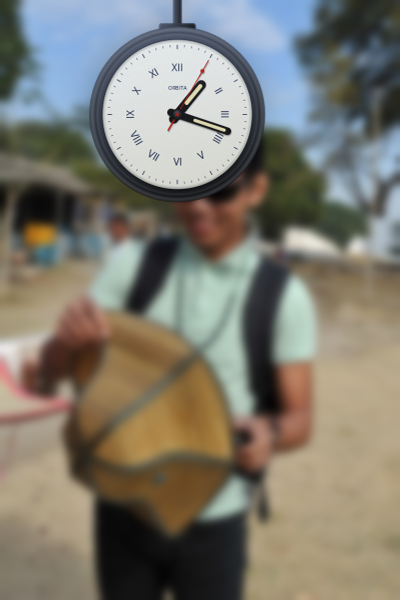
1.18.05
